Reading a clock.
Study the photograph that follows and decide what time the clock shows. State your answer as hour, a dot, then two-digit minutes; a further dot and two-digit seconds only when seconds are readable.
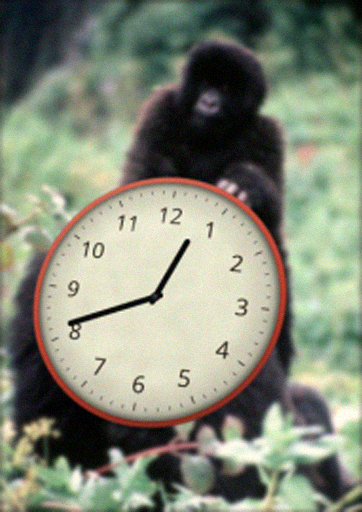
12.41
